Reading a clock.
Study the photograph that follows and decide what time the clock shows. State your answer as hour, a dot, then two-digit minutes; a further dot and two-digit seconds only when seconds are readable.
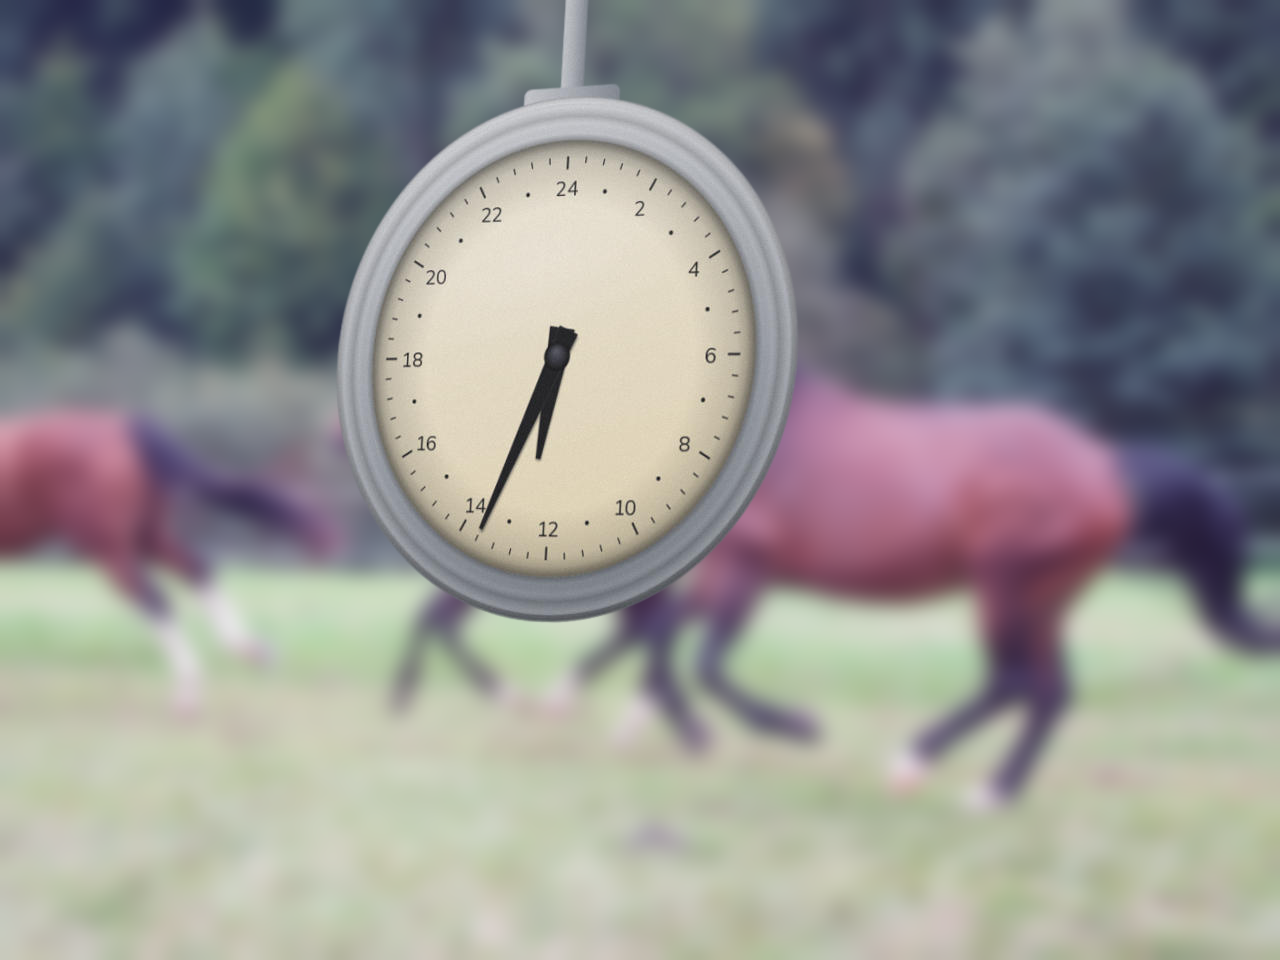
12.34
